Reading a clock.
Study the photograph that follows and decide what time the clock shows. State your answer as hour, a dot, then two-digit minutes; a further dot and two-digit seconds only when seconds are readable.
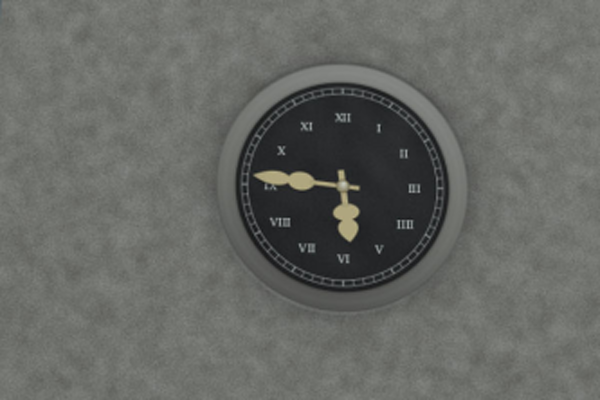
5.46
